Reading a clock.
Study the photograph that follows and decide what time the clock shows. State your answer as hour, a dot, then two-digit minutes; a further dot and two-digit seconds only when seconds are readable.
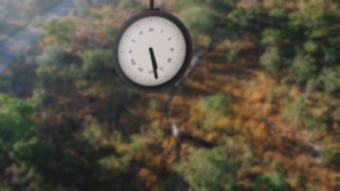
5.28
